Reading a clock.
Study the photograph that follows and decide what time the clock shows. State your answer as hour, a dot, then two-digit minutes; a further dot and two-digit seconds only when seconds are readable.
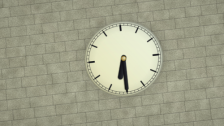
6.30
